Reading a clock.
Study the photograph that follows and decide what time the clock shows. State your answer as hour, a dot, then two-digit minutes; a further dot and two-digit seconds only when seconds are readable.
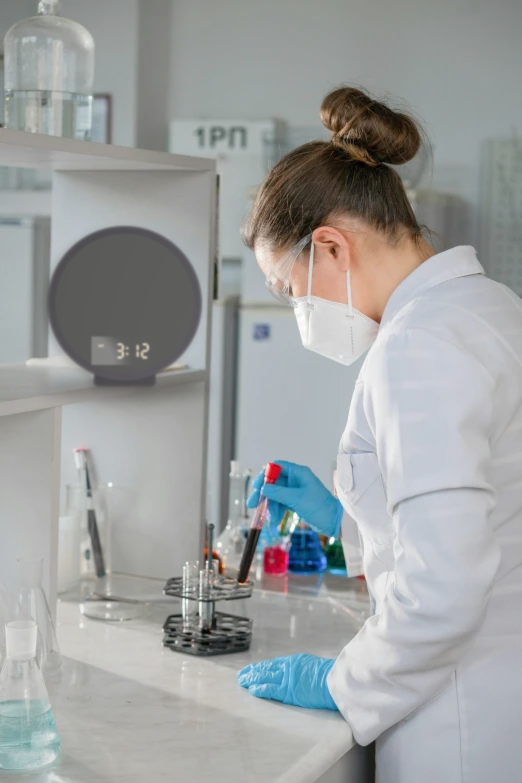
3.12
